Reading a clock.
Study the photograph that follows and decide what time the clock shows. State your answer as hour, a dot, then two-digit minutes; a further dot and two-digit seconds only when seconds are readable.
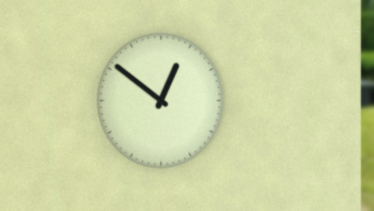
12.51
